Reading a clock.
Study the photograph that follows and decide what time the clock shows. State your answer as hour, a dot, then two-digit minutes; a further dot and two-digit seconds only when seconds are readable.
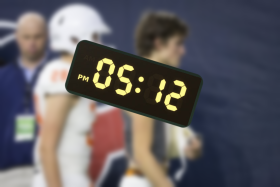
5.12
